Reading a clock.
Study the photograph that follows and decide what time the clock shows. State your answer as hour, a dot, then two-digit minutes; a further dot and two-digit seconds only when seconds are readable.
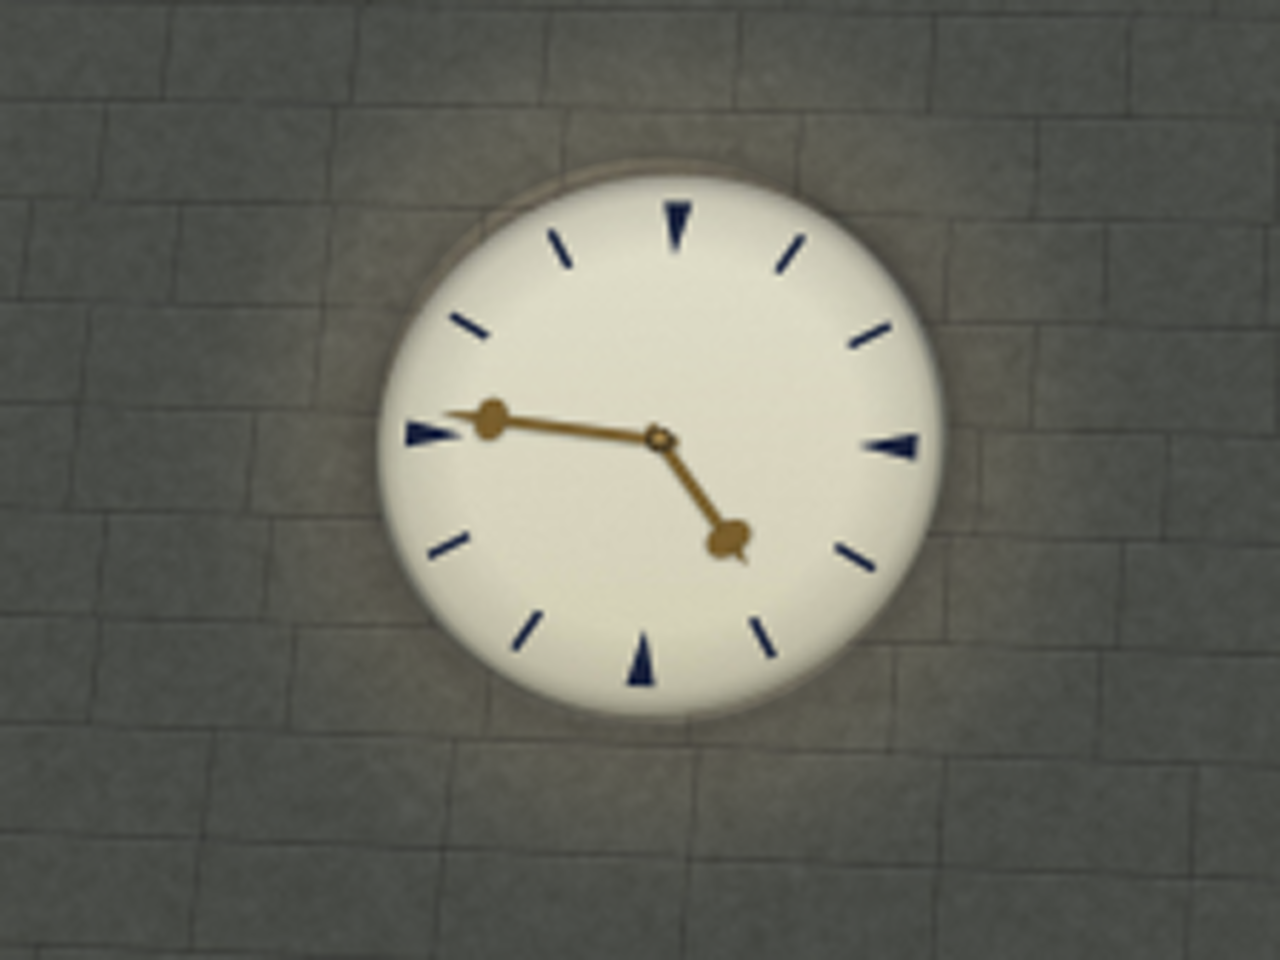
4.46
